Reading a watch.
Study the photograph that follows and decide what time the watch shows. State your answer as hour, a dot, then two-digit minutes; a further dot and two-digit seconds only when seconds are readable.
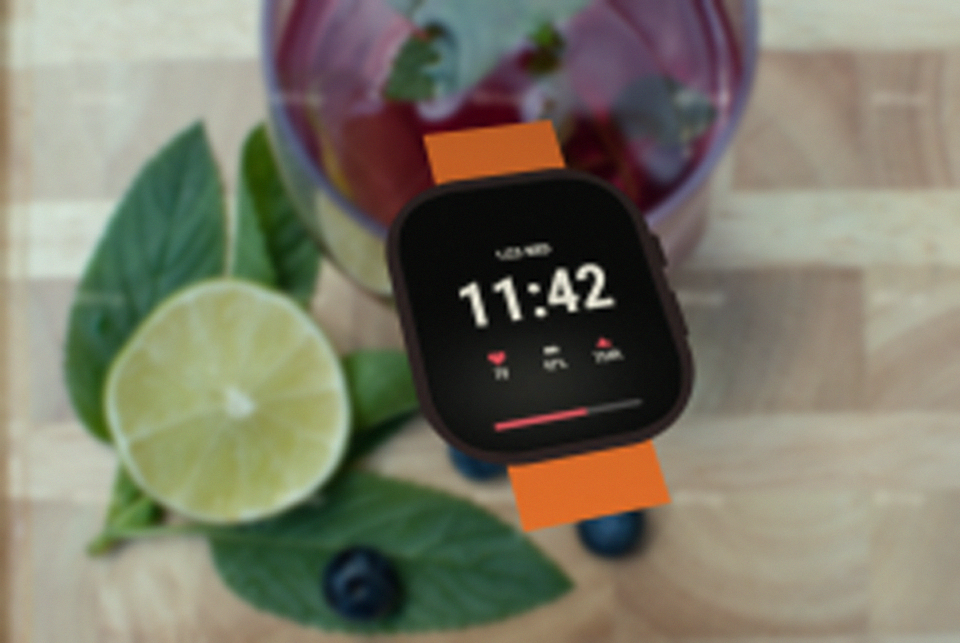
11.42
